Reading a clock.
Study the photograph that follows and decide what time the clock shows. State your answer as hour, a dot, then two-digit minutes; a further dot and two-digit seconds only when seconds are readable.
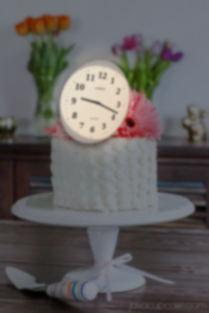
9.18
